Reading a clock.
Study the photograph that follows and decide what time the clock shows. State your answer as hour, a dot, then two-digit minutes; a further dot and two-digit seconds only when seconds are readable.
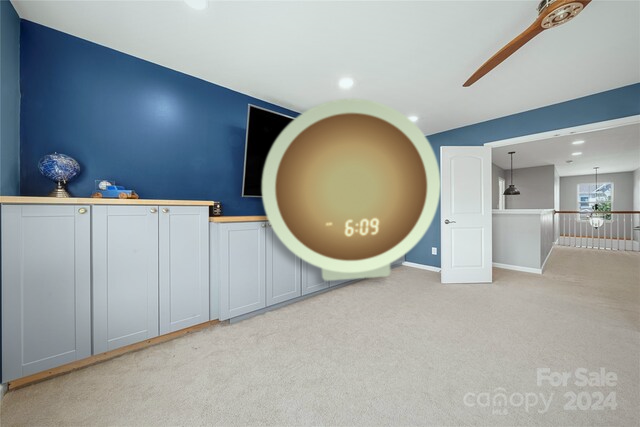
6.09
